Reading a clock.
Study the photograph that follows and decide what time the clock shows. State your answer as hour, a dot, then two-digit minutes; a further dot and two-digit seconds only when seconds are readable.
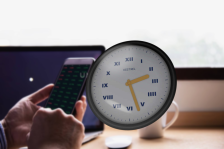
2.27
